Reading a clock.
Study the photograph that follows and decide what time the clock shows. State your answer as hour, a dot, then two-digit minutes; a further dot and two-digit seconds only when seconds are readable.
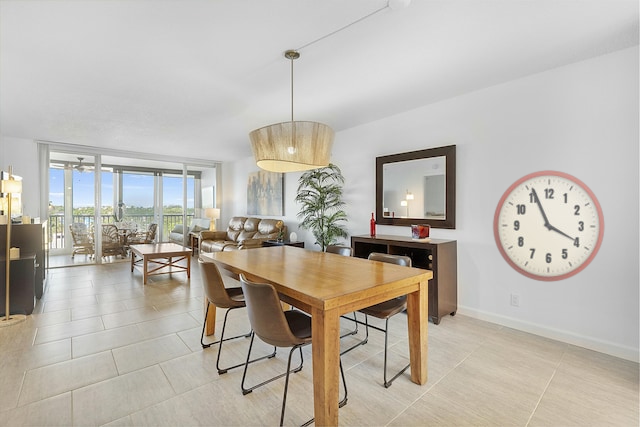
3.56
